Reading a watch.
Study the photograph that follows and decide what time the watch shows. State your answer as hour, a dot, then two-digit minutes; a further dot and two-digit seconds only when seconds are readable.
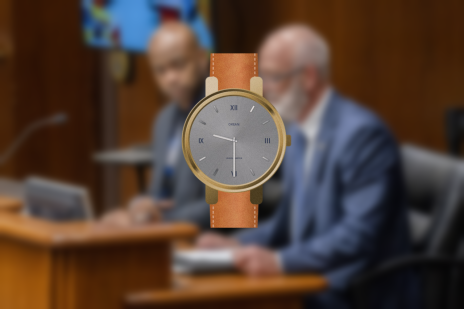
9.30
